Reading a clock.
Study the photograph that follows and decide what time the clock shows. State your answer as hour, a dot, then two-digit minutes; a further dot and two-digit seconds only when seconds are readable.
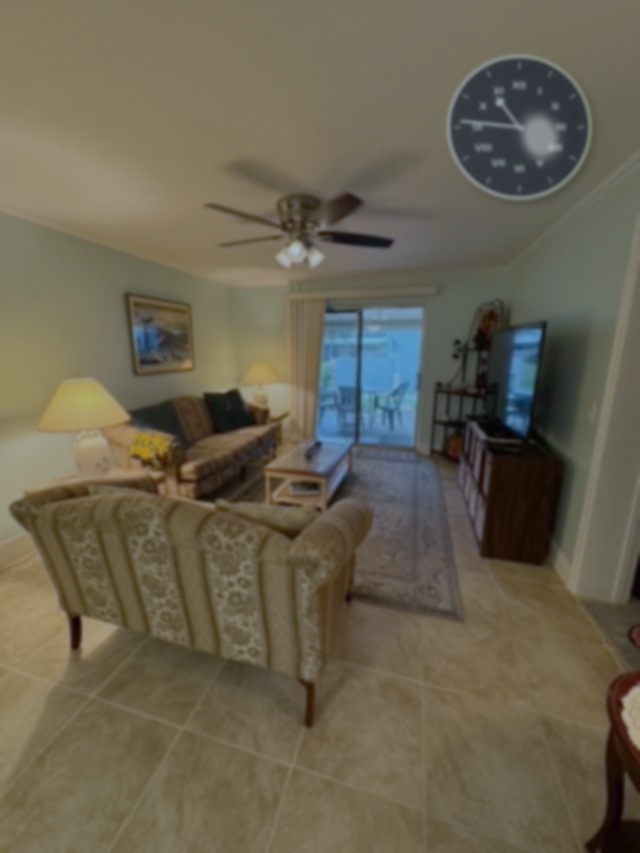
10.46
